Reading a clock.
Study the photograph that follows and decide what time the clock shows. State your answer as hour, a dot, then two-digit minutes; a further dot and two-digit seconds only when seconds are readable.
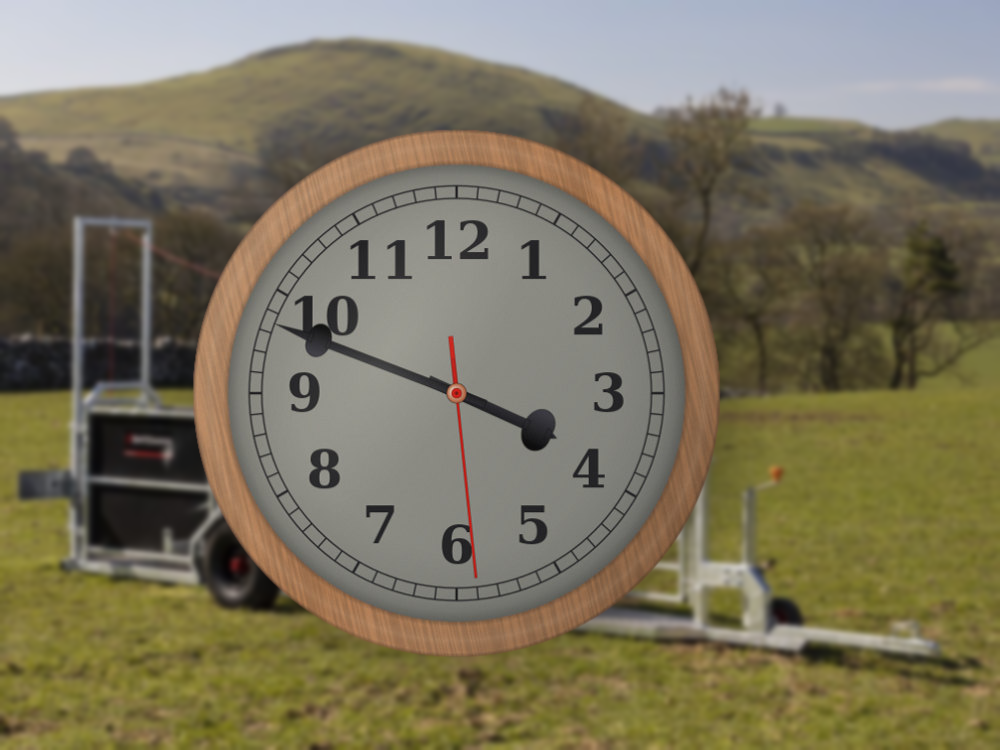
3.48.29
